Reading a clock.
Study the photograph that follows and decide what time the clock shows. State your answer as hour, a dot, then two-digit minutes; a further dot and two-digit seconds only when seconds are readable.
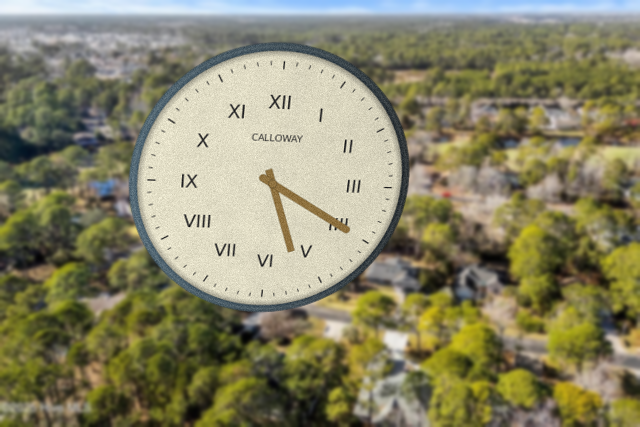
5.20
